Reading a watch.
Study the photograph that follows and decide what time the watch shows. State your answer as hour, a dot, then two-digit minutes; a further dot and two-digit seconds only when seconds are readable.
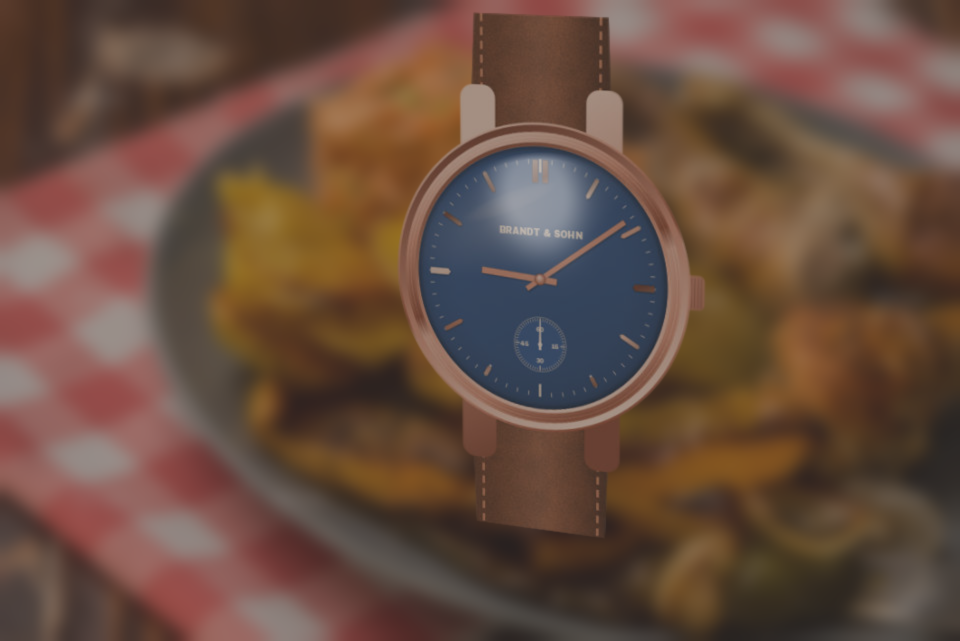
9.09
